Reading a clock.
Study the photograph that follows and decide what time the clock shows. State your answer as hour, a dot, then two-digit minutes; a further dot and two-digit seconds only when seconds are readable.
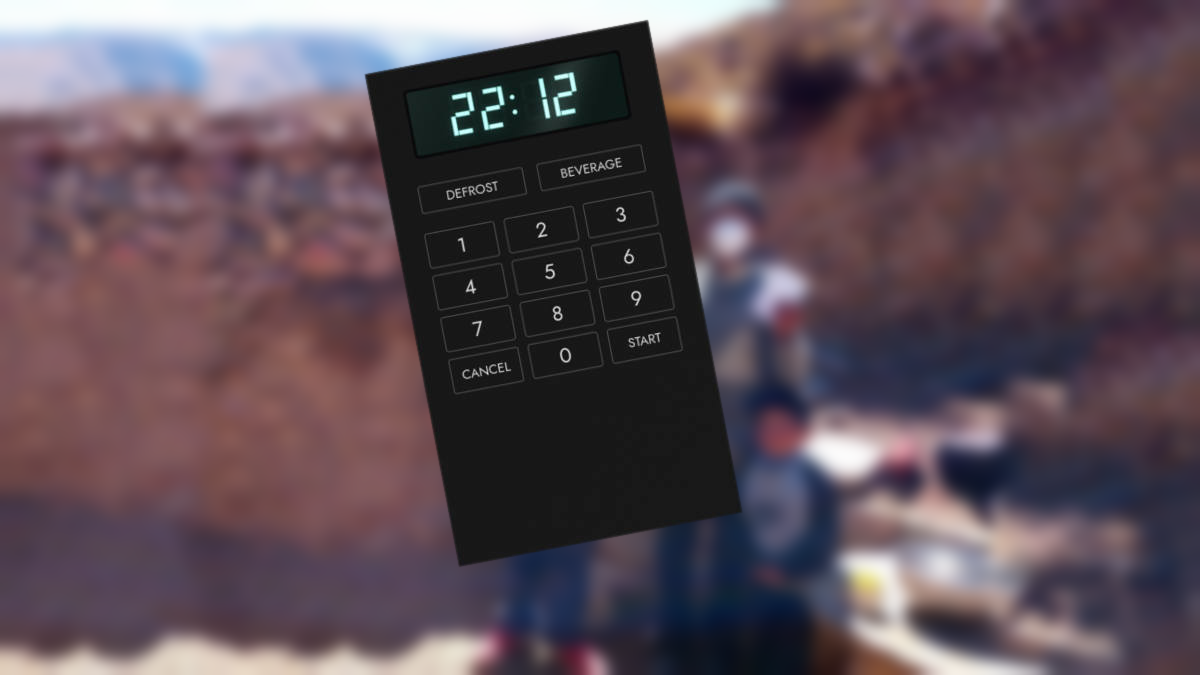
22.12
